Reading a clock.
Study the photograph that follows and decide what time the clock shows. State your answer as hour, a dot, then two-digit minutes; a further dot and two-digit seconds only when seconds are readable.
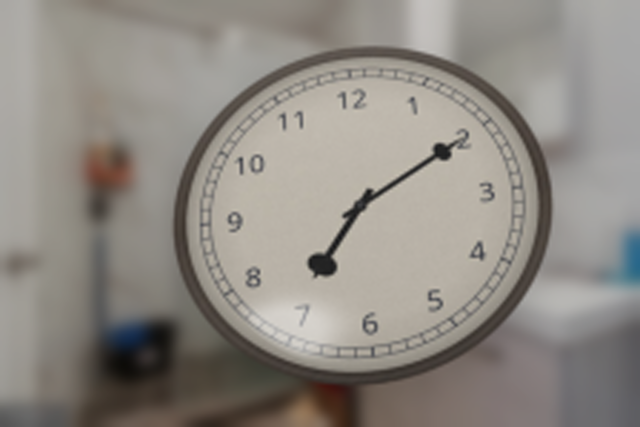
7.10
